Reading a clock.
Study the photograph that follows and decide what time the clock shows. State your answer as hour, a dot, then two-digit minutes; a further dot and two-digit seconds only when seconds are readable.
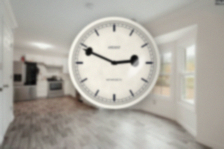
2.49
